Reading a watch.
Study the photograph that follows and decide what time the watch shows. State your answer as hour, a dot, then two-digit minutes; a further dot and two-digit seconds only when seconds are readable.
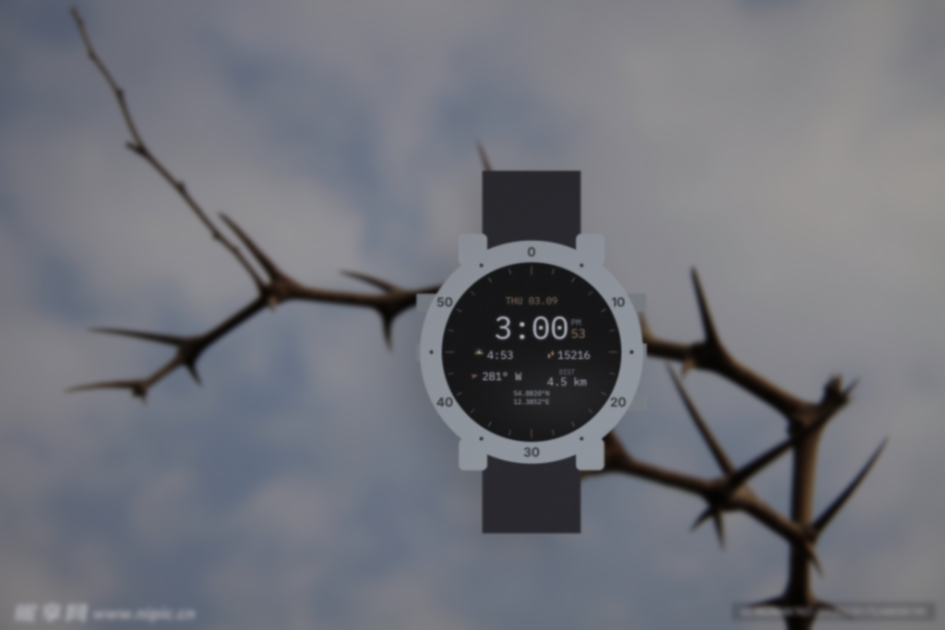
3.00.53
